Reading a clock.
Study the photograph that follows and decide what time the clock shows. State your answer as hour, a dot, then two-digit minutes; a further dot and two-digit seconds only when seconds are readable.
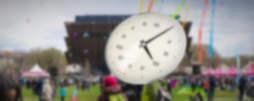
4.05
